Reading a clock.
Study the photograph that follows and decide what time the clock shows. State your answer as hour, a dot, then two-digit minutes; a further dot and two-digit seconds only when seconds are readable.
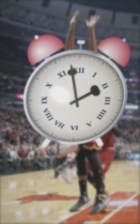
1.58
